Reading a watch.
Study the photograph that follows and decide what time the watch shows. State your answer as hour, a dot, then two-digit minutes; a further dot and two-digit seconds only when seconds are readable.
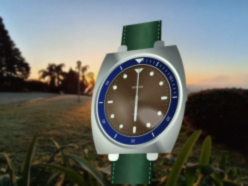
6.00
